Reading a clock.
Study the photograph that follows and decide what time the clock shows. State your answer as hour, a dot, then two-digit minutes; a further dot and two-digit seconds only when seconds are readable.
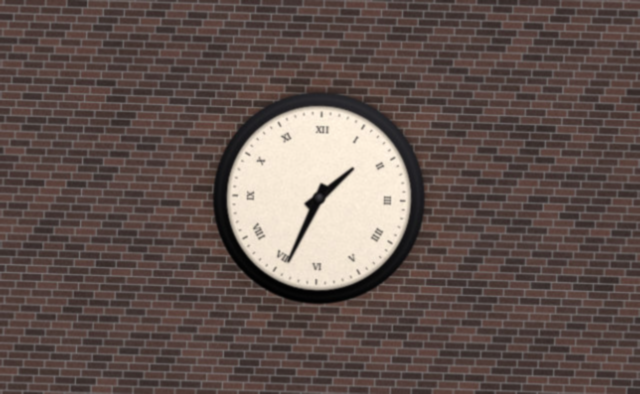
1.34
